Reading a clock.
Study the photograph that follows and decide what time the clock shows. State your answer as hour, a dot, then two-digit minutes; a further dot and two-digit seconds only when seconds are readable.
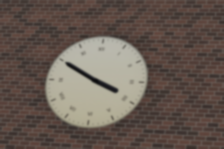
3.50
